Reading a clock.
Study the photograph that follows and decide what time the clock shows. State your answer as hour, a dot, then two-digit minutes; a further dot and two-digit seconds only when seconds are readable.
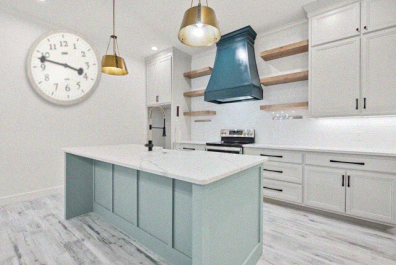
3.48
